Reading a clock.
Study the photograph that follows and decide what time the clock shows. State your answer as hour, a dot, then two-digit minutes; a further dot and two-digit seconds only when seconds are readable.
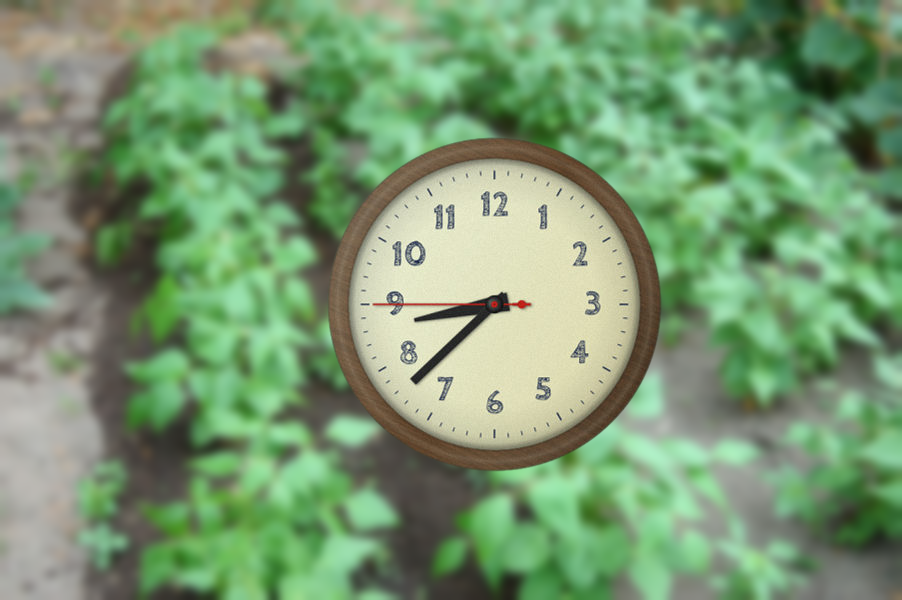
8.37.45
